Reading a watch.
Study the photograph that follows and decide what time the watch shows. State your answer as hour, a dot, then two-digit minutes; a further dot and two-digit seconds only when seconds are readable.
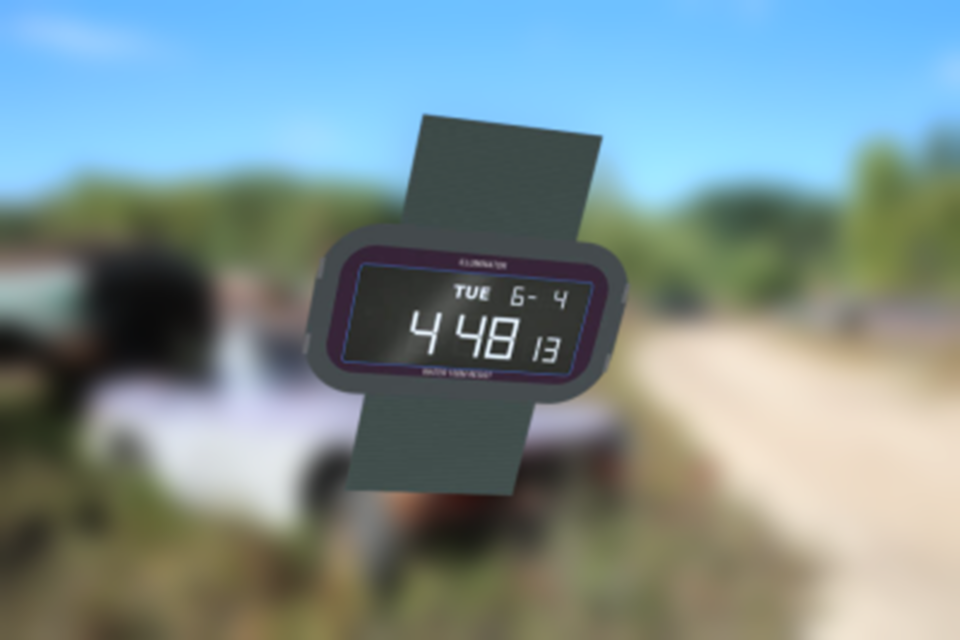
4.48.13
